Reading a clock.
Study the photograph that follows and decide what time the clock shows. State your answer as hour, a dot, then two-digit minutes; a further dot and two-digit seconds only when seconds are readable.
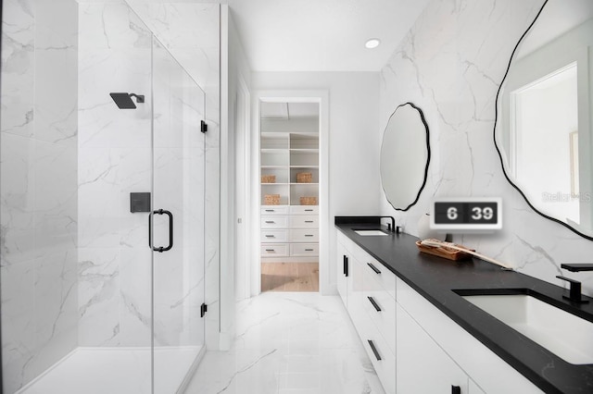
6.39
